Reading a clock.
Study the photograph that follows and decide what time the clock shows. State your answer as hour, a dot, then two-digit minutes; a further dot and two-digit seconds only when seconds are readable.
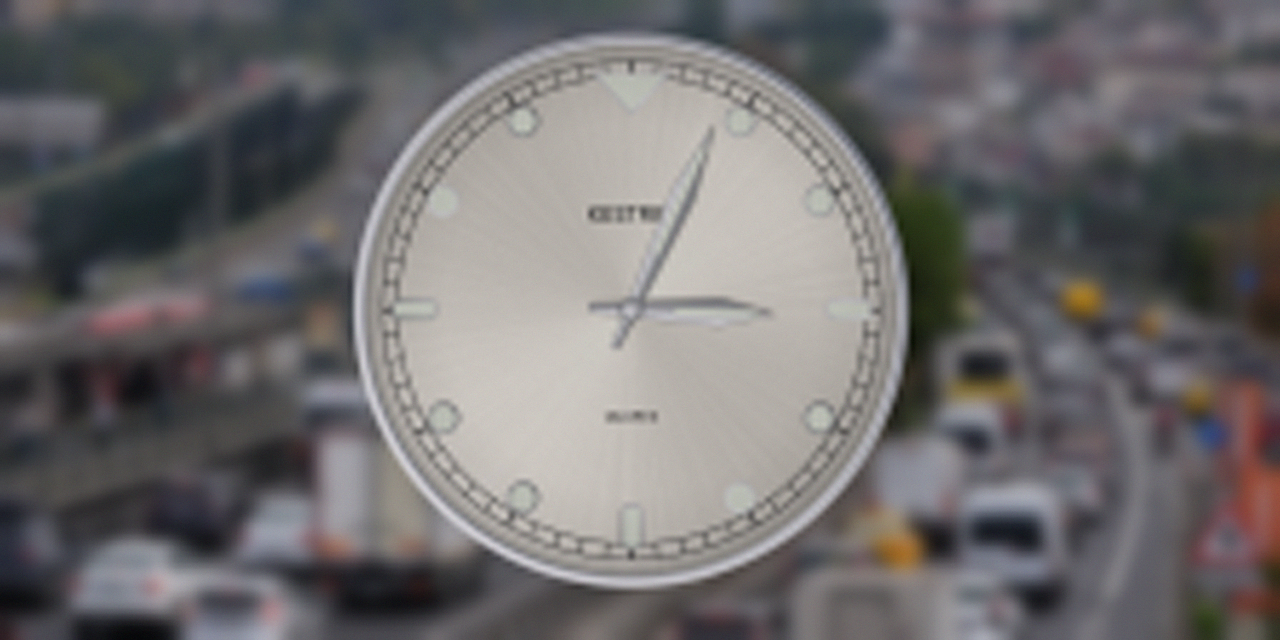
3.04
